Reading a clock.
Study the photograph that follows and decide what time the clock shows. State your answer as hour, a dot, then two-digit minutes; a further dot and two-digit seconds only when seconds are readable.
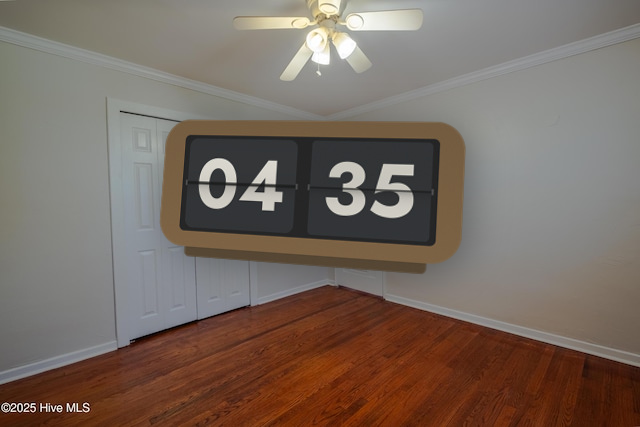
4.35
